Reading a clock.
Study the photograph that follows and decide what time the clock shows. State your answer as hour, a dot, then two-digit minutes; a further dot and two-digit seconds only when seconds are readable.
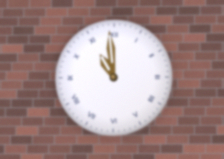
10.59
